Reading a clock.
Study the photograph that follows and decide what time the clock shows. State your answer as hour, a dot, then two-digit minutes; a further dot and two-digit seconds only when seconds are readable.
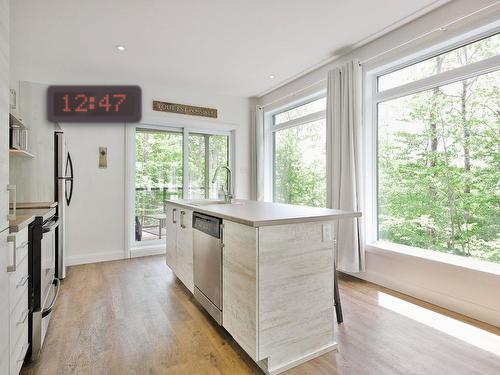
12.47
